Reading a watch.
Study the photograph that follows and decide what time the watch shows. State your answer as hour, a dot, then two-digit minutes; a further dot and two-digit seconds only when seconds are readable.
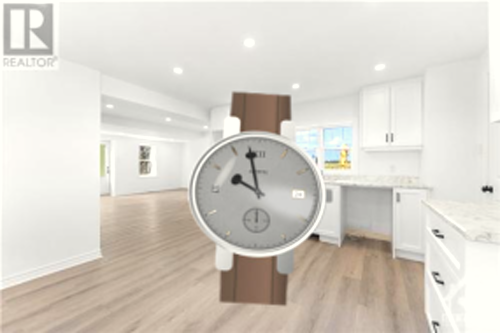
9.58
